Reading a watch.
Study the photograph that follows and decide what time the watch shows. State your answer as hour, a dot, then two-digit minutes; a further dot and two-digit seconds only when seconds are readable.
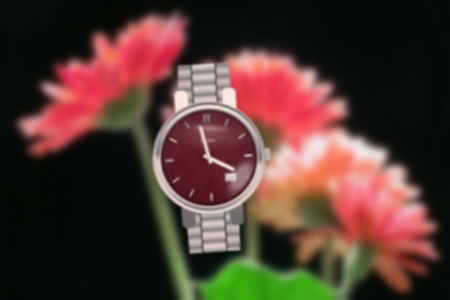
3.58
